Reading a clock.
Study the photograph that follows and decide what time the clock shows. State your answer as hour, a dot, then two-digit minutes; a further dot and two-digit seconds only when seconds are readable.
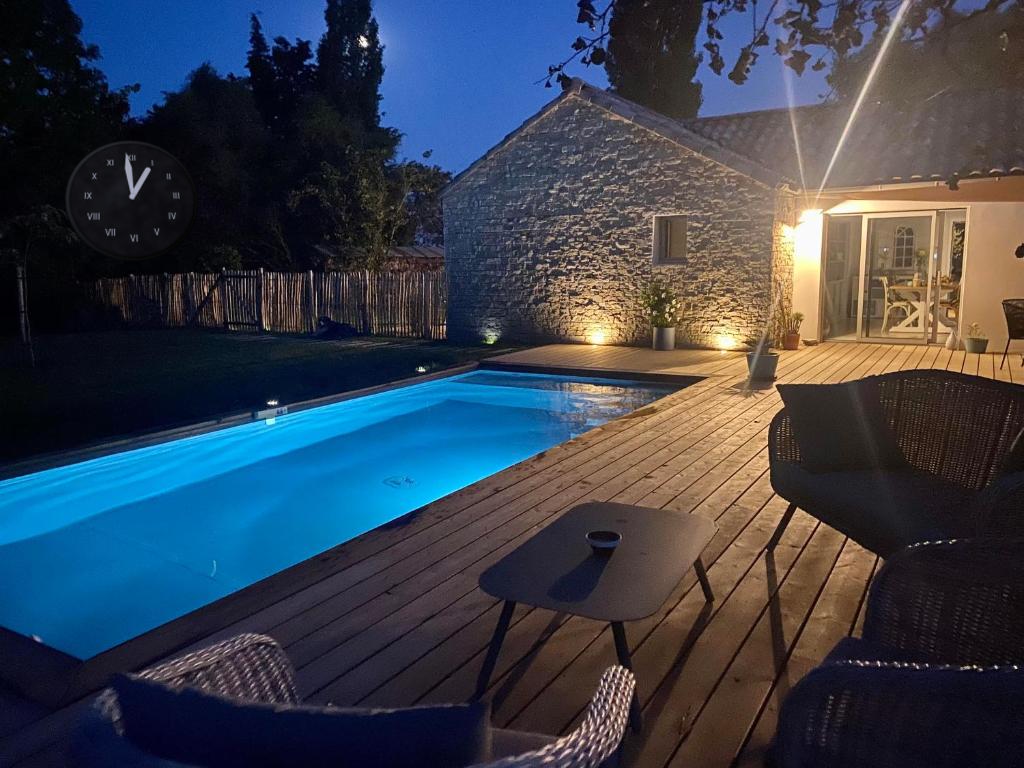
12.59
